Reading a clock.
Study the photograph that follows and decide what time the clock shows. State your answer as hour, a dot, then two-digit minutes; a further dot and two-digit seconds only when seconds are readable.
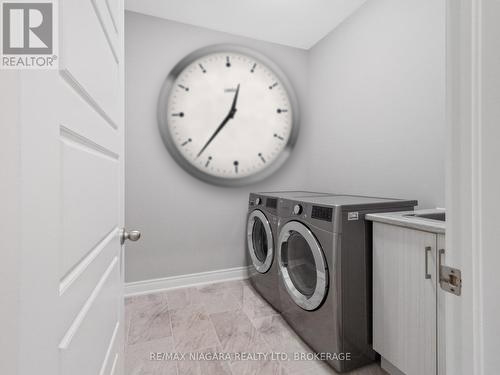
12.37
